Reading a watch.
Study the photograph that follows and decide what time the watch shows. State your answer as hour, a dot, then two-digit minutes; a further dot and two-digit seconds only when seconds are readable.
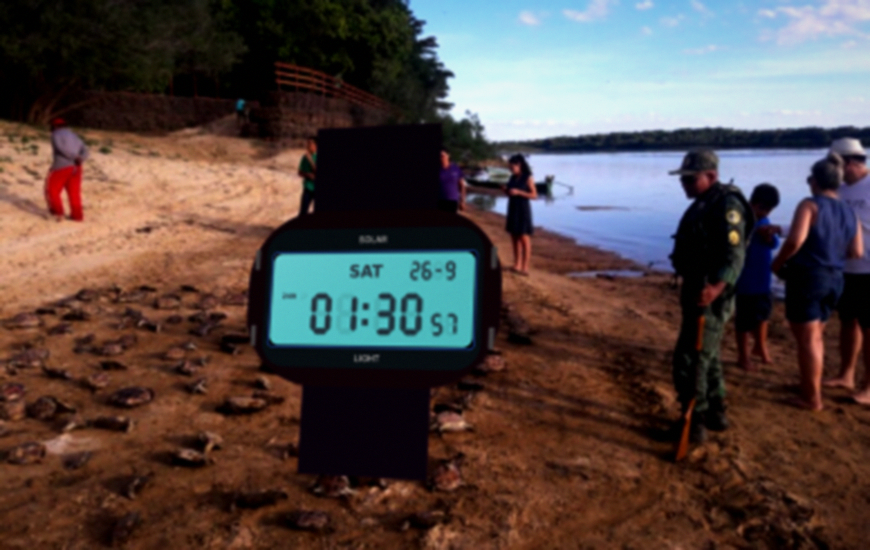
1.30.57
